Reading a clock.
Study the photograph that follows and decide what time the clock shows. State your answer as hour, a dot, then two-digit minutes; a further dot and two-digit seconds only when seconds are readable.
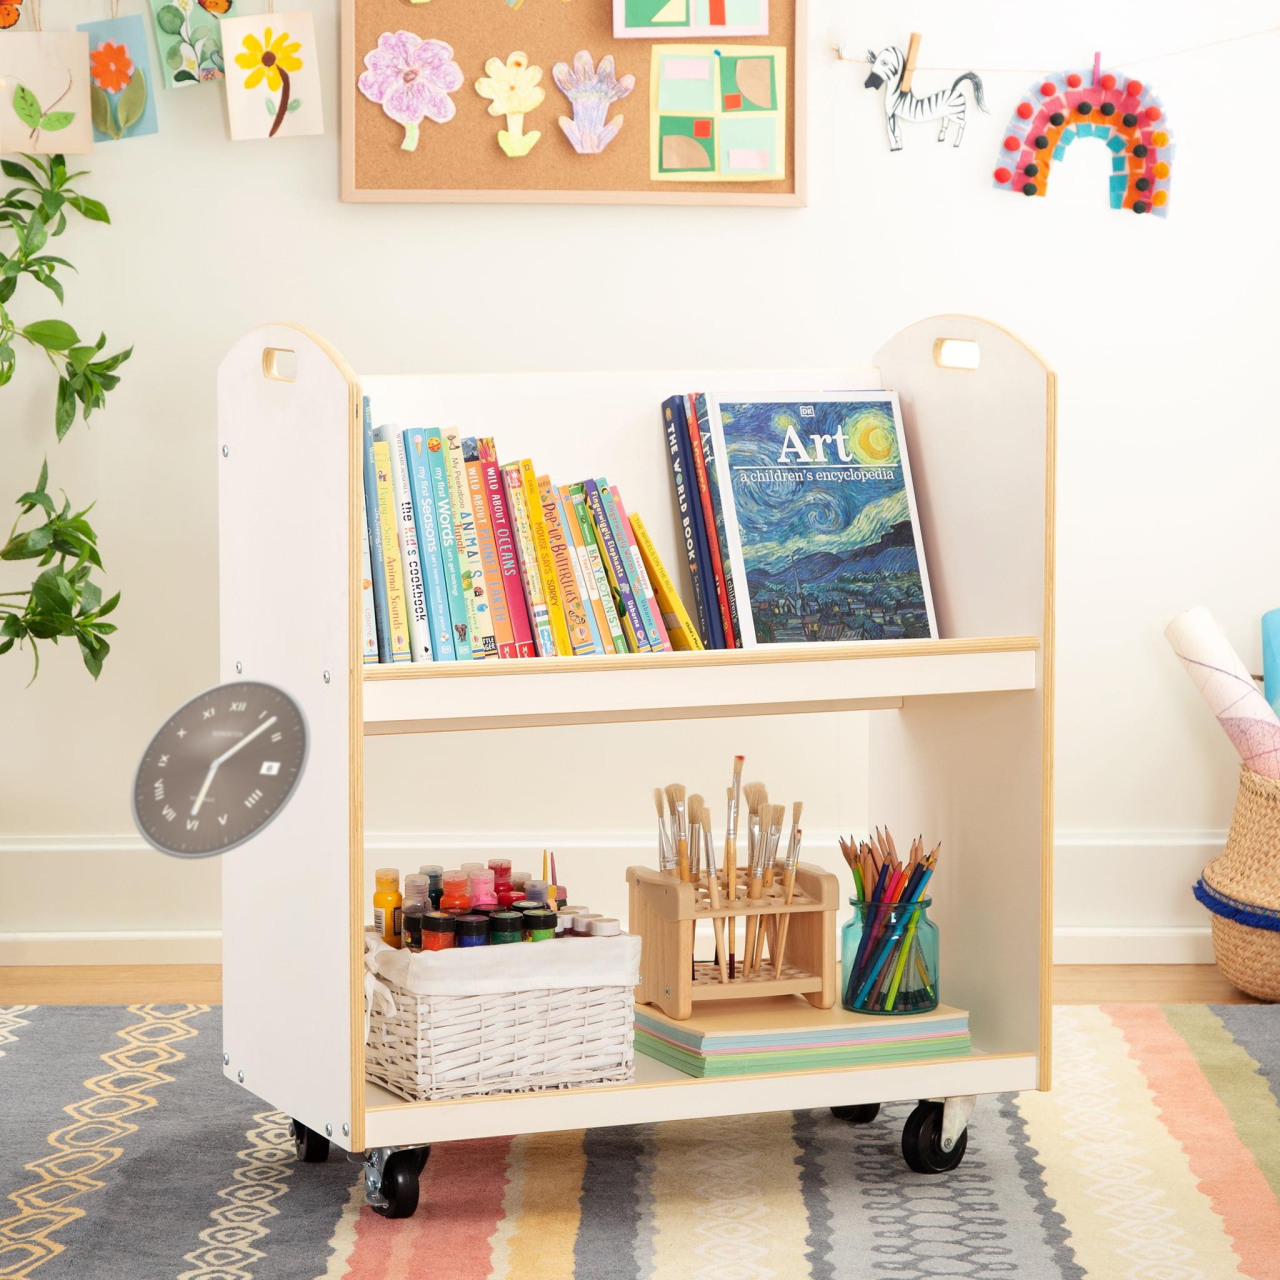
6.07
